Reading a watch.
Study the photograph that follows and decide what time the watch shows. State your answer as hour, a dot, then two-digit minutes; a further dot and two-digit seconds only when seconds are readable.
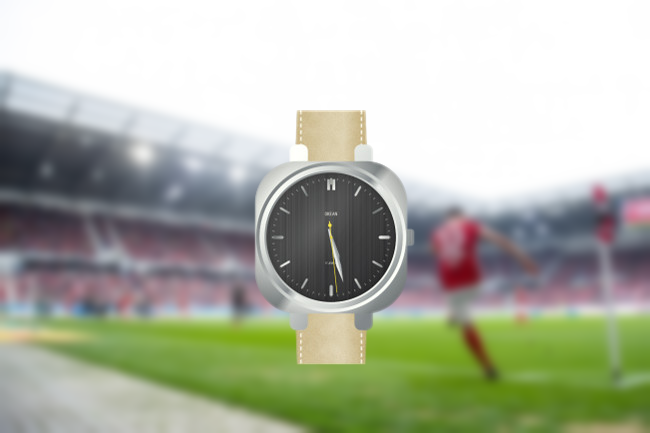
5.27.29
